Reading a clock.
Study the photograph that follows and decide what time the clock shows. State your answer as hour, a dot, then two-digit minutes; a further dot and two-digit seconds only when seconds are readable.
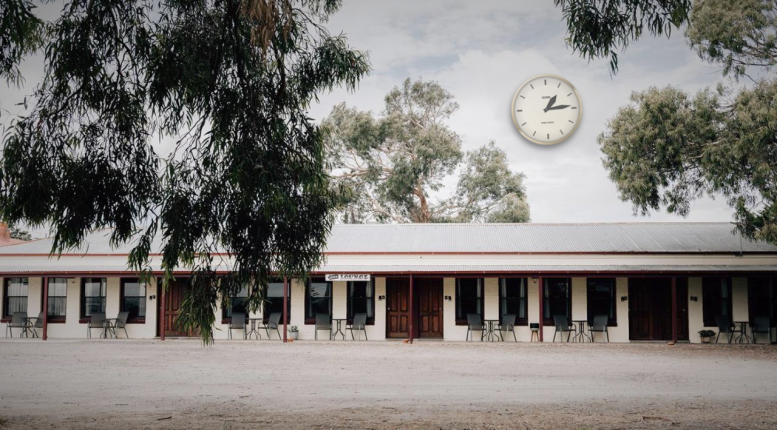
1.14
